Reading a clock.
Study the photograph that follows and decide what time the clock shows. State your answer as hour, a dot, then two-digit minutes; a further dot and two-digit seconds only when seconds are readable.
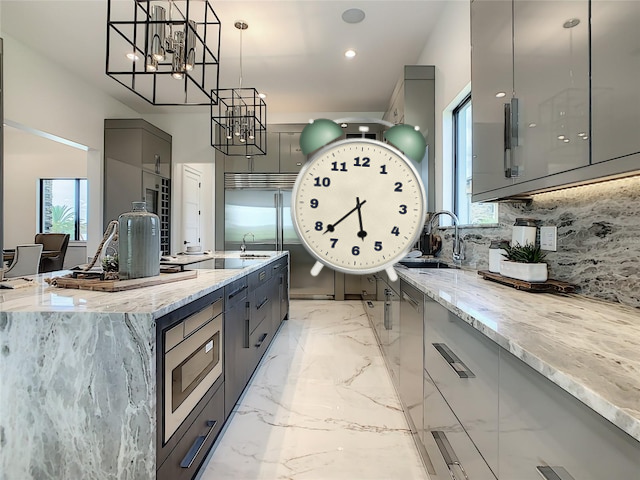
5.38
